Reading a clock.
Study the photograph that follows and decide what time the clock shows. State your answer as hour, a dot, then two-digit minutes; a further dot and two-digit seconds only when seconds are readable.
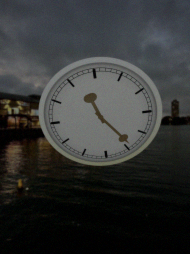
11.24
